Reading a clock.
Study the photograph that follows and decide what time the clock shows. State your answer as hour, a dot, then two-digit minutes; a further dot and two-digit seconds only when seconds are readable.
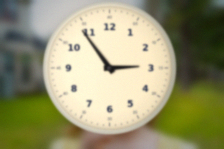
2.54
